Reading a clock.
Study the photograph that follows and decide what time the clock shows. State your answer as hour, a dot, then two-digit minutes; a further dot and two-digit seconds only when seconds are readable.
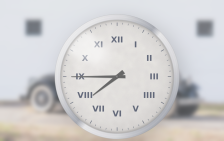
7.45
